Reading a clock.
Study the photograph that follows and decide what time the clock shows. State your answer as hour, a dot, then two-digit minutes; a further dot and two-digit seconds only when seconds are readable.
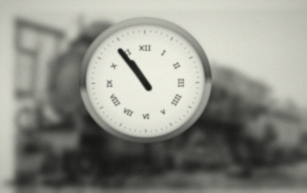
10.54
